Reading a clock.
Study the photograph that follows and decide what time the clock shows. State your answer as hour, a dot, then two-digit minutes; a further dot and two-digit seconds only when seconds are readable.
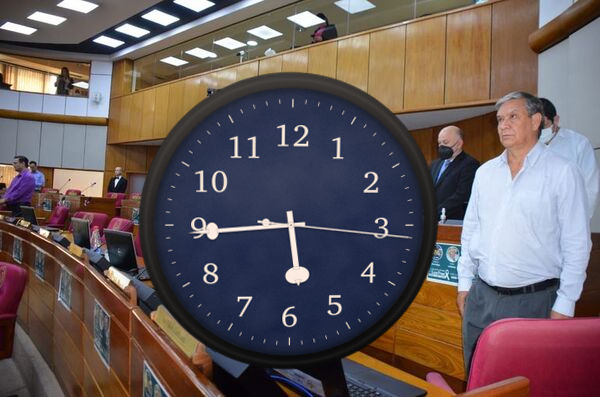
5.44.16
